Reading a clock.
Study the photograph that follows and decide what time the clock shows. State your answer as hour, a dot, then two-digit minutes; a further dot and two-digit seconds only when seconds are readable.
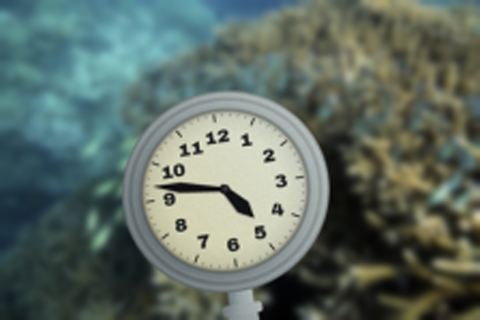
4.47
